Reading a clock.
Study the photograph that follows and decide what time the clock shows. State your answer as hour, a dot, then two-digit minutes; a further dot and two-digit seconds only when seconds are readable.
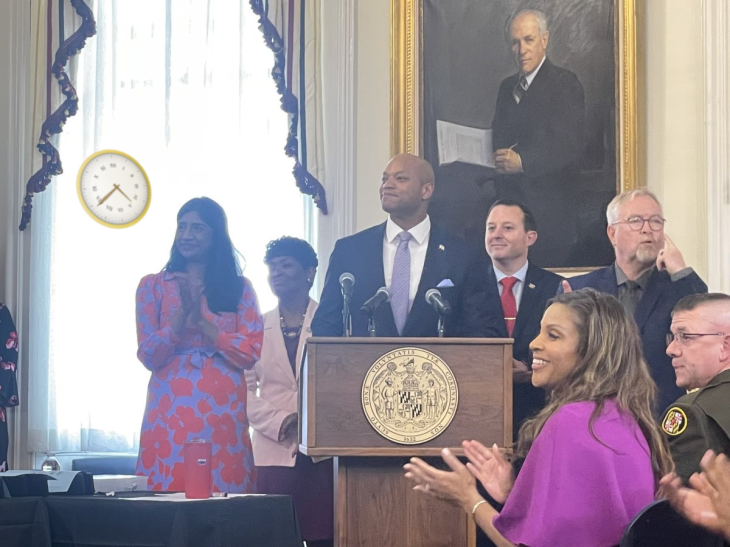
4.39
